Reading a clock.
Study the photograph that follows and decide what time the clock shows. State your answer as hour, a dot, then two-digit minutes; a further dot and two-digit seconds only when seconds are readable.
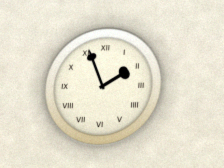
1.56
